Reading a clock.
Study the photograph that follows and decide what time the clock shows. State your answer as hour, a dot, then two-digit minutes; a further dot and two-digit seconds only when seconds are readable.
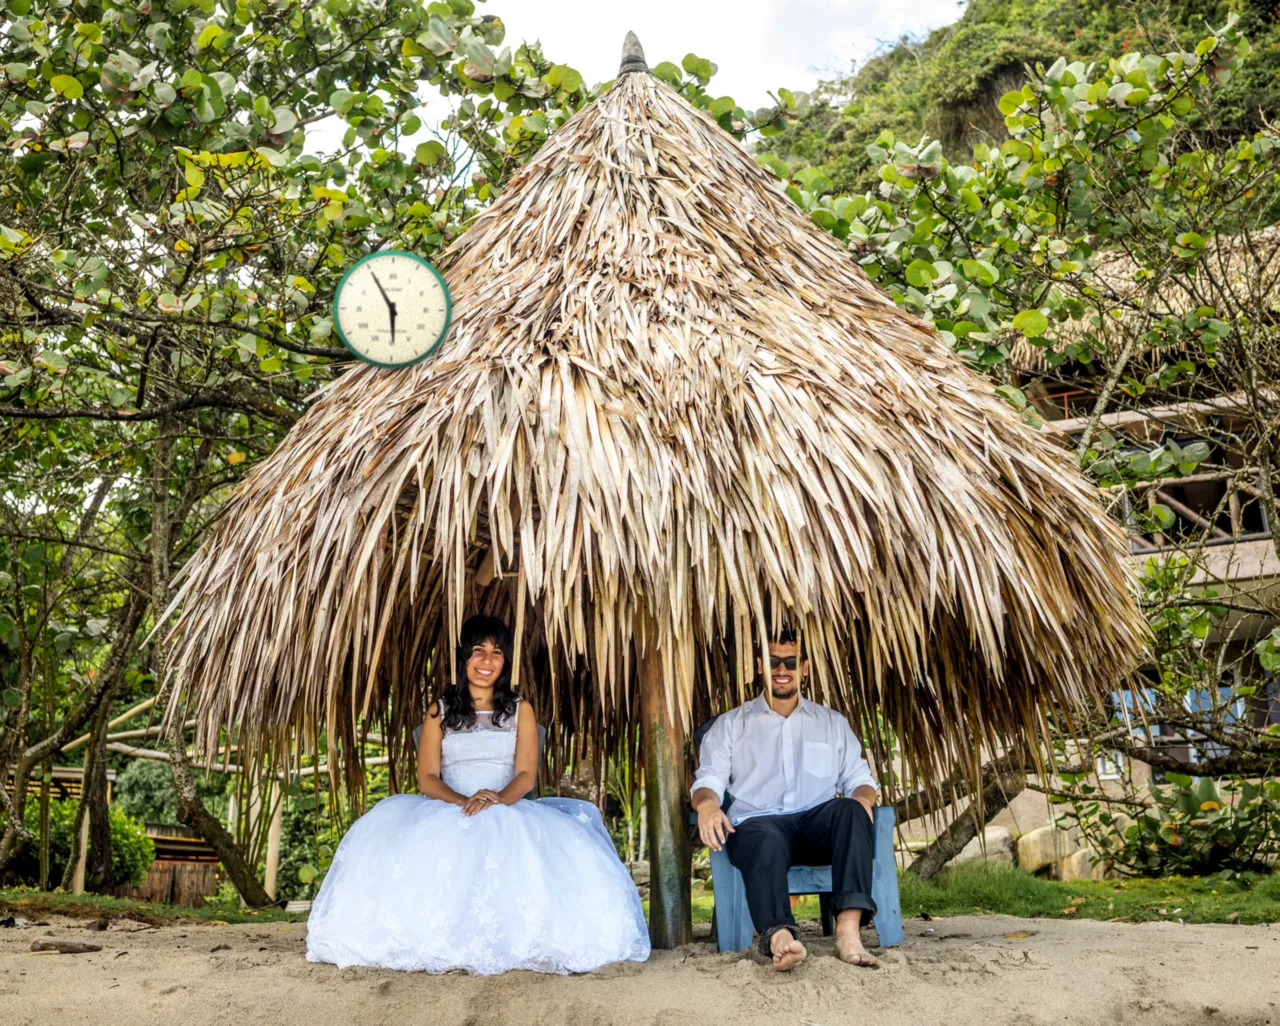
5.55
